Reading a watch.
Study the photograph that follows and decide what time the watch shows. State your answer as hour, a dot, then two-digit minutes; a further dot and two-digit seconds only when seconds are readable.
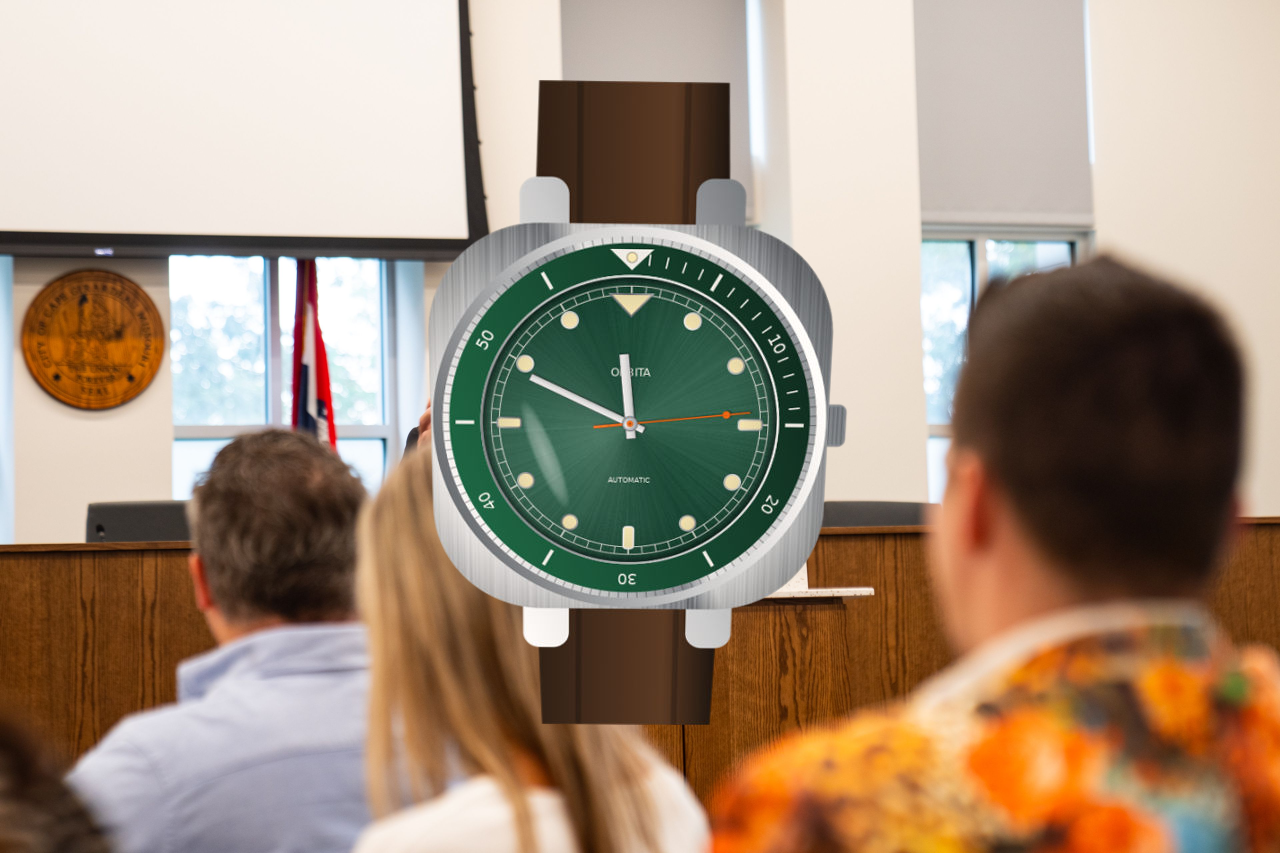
11.49.14
